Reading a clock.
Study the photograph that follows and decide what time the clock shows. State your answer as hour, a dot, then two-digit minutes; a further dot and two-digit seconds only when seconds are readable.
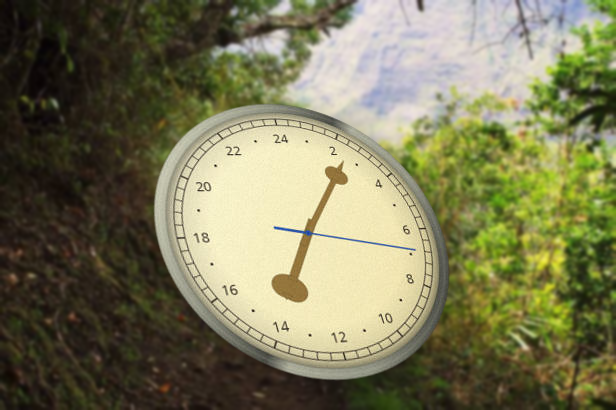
14.06.17
